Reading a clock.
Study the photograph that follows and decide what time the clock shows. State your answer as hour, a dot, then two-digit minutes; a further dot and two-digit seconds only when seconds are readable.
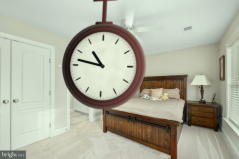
10.47
